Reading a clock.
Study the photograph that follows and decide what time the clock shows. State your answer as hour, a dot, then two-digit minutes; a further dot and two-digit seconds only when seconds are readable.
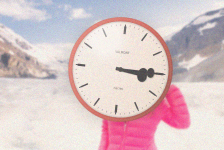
3.15
